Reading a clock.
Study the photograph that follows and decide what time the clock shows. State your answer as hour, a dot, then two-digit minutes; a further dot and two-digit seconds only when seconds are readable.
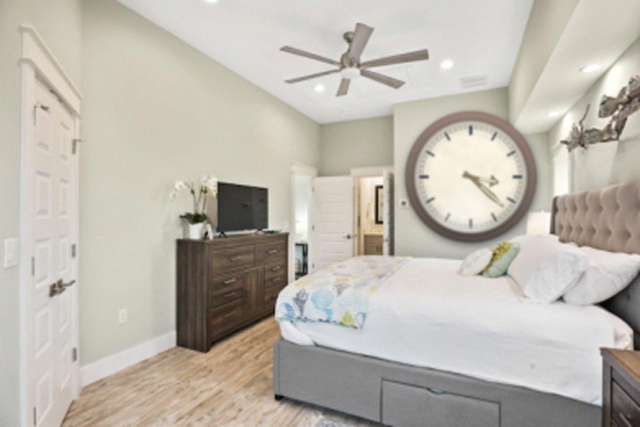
3.22
